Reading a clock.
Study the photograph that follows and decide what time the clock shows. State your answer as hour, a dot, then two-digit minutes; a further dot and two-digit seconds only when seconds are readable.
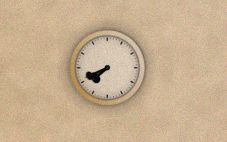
7.41
